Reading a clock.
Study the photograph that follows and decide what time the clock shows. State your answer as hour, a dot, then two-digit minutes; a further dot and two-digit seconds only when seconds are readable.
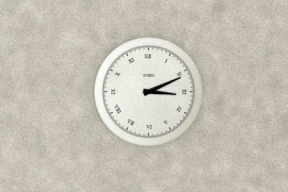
3.11
